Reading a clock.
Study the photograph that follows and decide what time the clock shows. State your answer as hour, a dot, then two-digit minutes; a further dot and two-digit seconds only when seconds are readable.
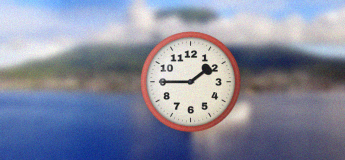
1.45
